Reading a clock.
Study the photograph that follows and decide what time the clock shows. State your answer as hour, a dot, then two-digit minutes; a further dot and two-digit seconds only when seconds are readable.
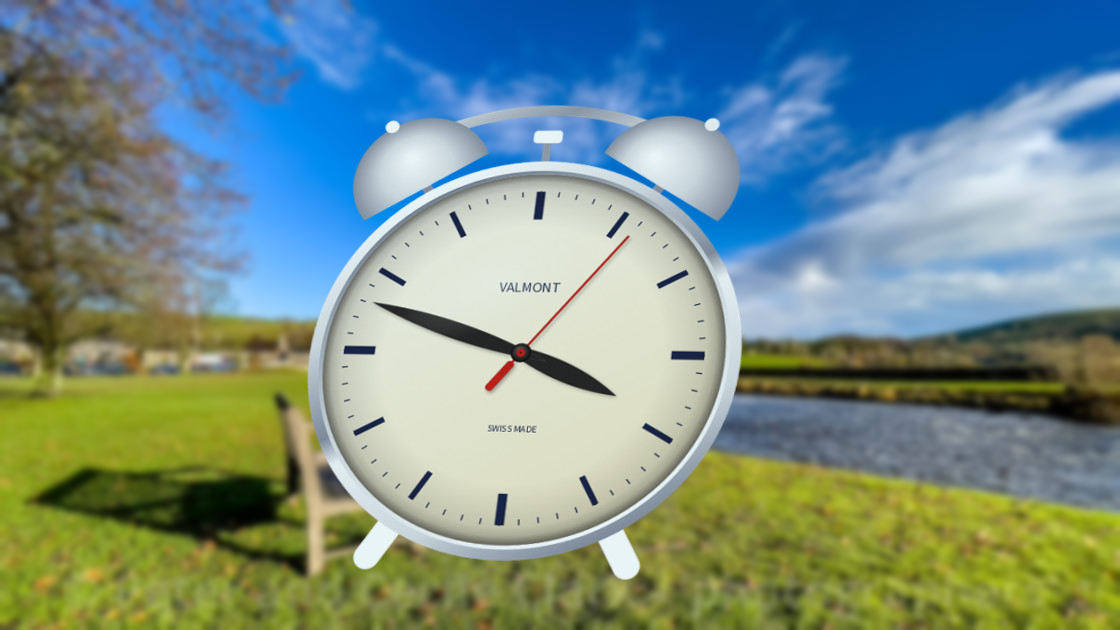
3.48.06
